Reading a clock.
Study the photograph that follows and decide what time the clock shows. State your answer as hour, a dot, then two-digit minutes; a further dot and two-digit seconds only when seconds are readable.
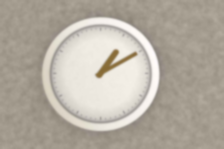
1.10
